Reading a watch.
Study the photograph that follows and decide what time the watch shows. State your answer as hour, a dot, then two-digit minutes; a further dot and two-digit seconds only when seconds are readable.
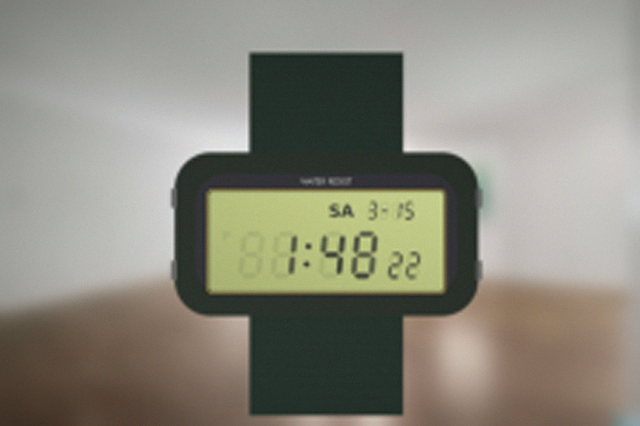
1.48.22
